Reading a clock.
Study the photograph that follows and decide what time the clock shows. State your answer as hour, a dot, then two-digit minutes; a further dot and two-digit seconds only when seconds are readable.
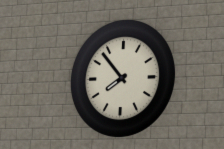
7.53
